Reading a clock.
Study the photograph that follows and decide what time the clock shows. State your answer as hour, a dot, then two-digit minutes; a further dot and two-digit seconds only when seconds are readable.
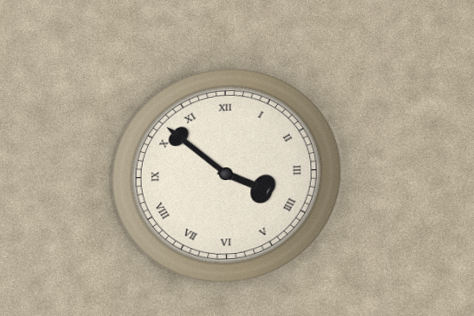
3.52
